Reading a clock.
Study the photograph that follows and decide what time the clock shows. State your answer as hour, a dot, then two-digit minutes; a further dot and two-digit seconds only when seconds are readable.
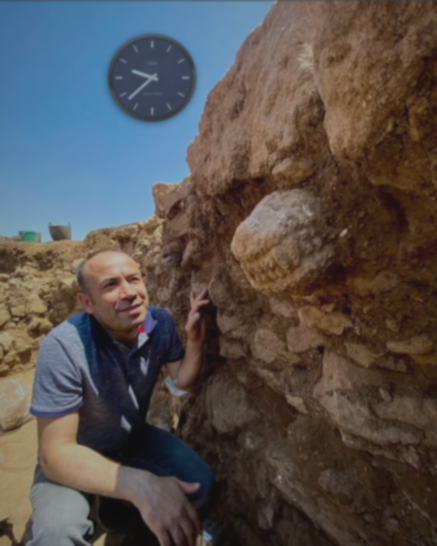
9.38
